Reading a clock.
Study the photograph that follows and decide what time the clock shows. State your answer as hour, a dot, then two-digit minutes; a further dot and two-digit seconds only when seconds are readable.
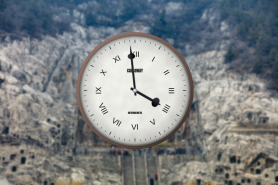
3.59
